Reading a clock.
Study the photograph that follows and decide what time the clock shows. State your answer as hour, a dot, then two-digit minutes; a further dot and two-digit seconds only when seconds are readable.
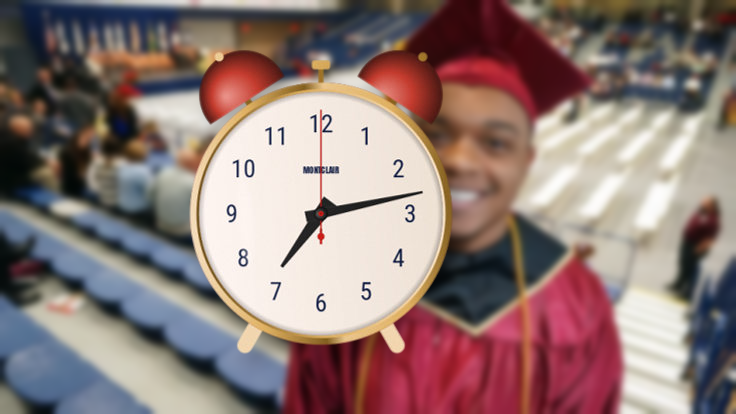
7.13.00
